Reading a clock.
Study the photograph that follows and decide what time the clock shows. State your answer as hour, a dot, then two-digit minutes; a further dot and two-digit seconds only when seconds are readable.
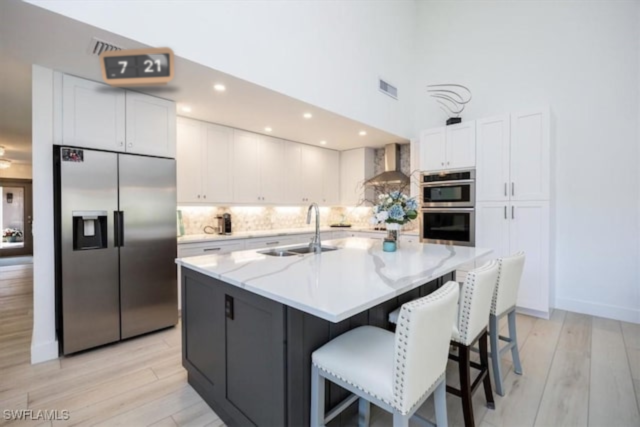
7.21
